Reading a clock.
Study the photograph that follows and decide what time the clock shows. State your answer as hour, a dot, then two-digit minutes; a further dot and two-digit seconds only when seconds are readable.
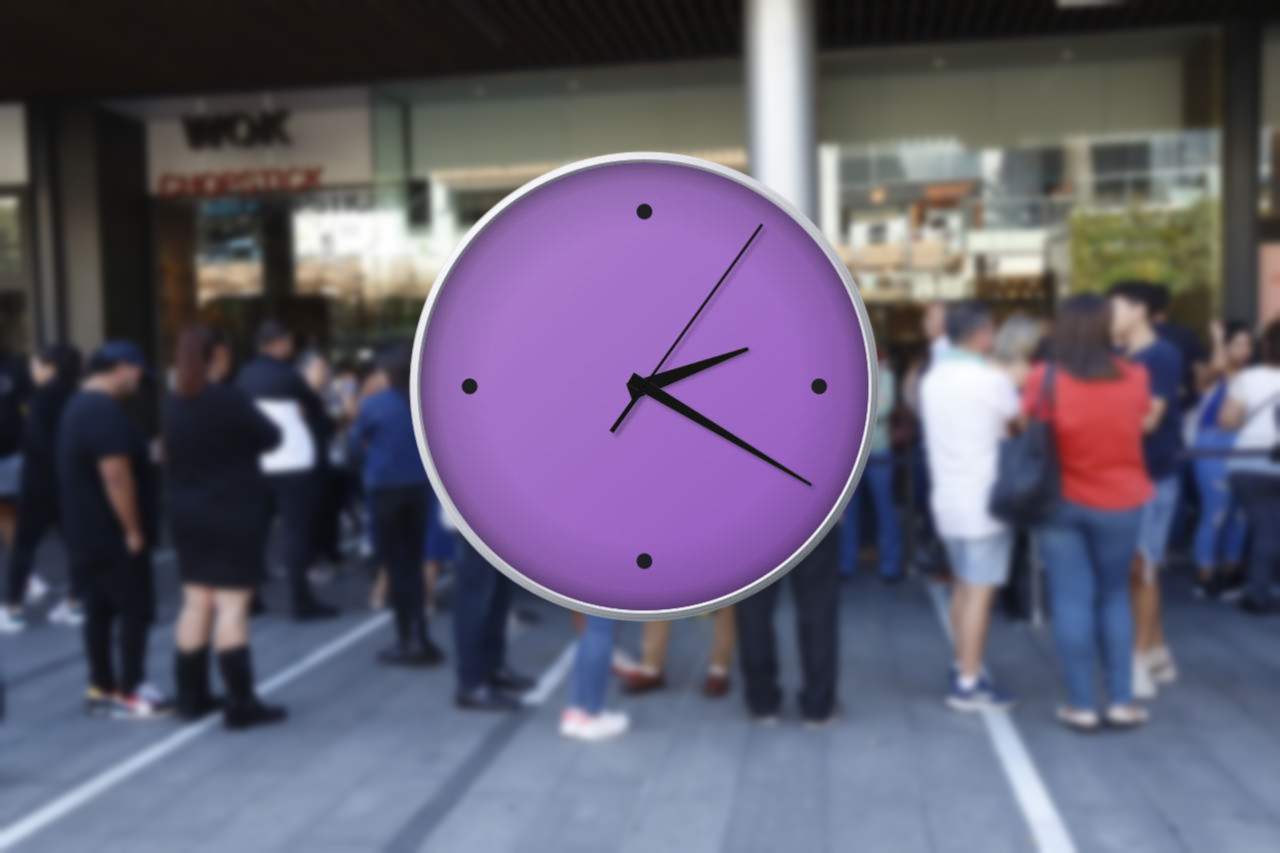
2.20.06
